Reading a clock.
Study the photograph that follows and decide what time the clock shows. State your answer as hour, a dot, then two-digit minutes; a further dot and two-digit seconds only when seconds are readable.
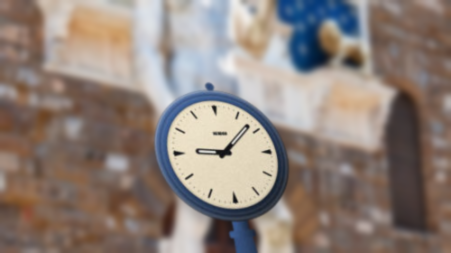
9.08
